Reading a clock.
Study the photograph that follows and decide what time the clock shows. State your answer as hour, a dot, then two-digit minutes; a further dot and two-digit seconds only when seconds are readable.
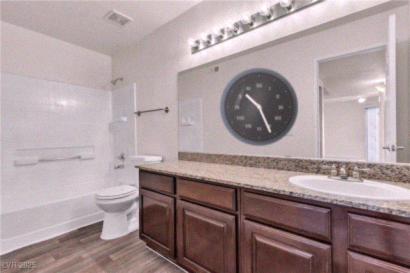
10.26
